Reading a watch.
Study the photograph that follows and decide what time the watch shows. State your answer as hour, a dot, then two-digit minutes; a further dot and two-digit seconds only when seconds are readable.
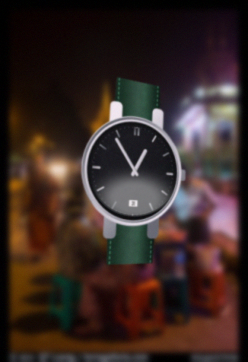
12.54
